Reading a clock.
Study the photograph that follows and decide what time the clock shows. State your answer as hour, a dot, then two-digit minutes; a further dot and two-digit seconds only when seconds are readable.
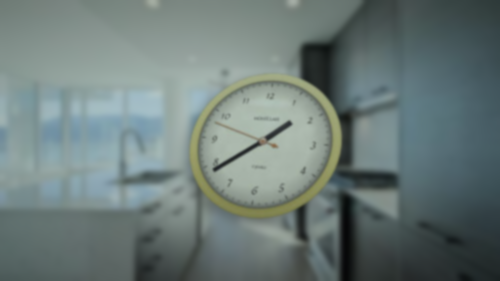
1.38.48
